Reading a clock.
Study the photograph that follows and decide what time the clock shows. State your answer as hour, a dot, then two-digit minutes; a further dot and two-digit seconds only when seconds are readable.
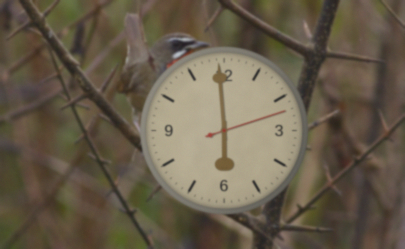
5.59.12
